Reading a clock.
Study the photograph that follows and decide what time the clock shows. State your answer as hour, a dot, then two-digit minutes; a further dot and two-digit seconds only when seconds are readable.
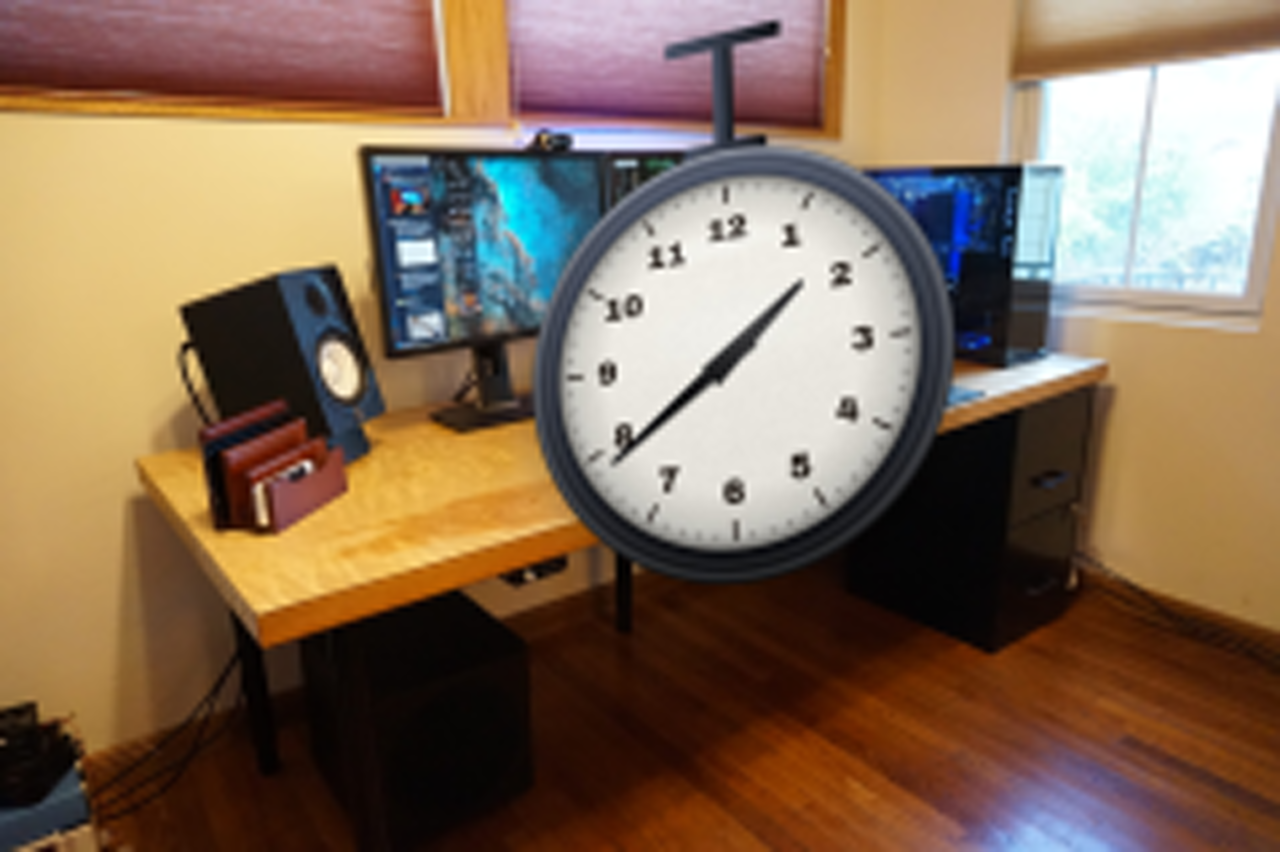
1.39
